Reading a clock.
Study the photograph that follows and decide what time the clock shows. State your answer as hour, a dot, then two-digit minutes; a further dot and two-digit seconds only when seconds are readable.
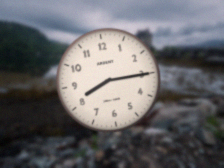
8.15
